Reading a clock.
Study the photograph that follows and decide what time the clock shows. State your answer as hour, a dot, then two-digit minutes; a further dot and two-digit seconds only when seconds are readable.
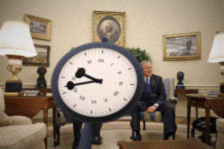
9.42
